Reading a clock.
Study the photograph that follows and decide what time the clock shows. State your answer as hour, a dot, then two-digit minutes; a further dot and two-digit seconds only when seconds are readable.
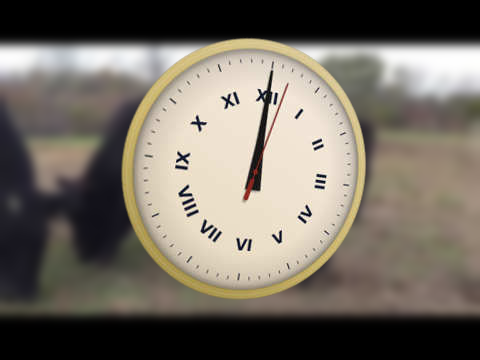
12.00.02
